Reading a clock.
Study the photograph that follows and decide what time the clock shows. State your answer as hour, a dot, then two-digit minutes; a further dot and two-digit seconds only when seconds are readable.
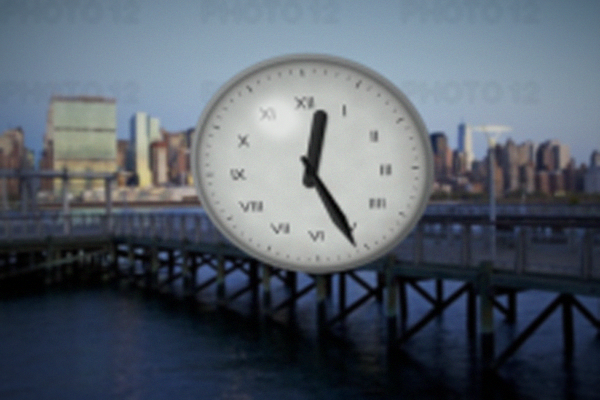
12.26
